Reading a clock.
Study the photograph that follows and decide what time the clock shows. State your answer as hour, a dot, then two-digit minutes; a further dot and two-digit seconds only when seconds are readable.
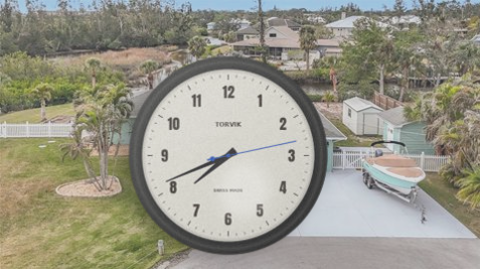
7.41.13
